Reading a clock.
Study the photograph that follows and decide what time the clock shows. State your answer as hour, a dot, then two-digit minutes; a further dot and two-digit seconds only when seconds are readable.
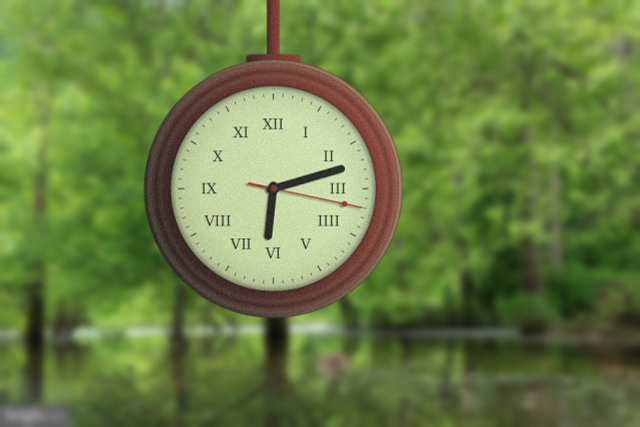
6.12.17
